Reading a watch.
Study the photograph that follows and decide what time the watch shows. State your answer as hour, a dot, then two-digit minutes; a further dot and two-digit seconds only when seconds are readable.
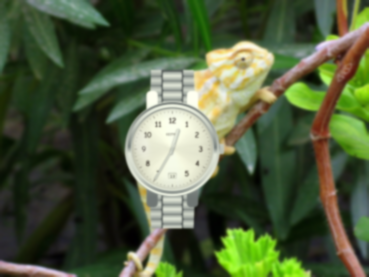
12.35
